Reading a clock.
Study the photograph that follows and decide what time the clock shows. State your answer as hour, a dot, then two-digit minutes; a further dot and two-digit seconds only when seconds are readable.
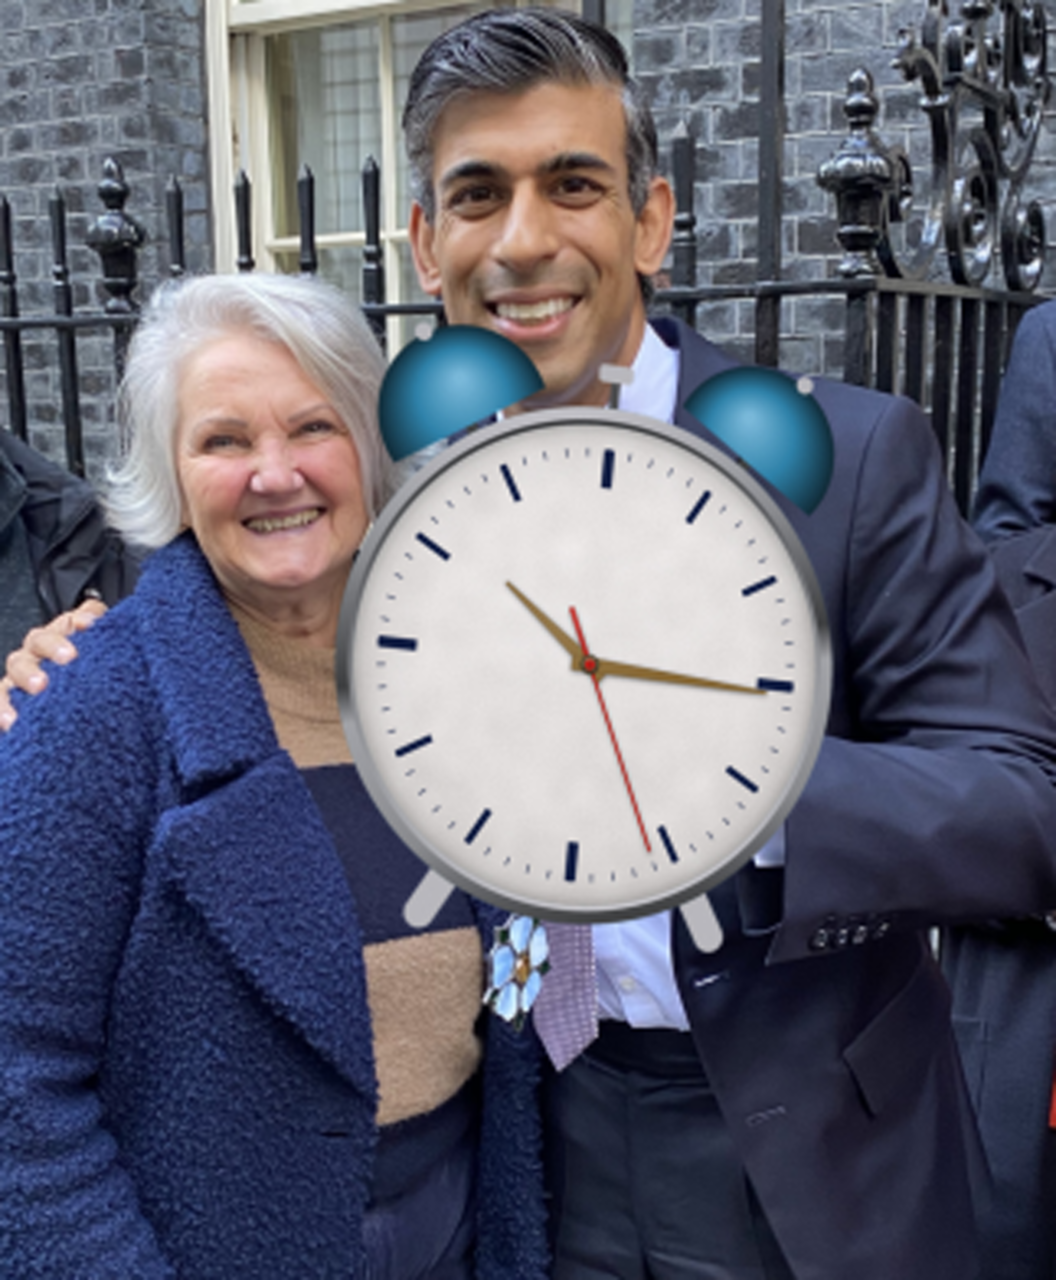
10.15.26
